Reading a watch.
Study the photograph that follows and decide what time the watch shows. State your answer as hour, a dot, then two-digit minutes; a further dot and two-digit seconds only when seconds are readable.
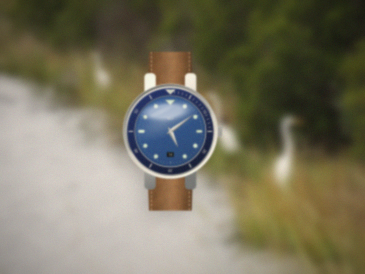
5.09
